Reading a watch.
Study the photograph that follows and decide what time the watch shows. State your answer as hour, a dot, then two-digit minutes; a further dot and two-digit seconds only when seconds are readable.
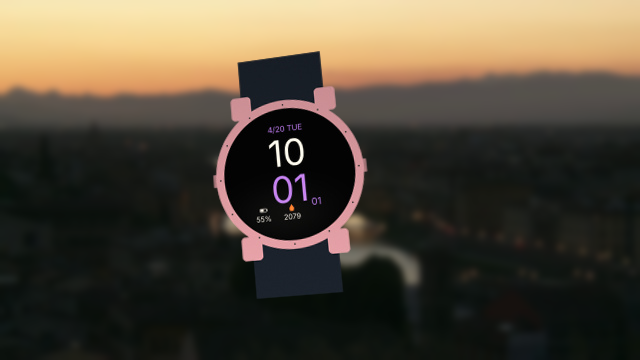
10.01.01
